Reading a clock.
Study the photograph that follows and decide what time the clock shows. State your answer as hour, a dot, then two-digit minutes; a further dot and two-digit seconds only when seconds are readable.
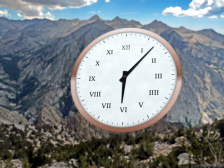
6.07
